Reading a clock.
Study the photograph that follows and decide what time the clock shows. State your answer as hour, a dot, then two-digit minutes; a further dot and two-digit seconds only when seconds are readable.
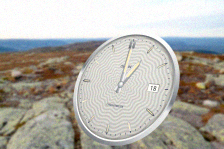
1.00
